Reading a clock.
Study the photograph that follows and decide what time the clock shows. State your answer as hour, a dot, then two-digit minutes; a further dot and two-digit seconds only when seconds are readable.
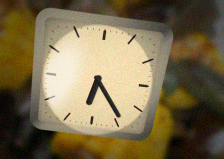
6.24
